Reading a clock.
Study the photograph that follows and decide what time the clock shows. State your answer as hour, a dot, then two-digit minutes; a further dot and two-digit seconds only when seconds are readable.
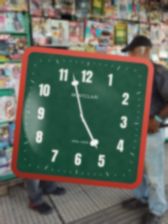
4.57
